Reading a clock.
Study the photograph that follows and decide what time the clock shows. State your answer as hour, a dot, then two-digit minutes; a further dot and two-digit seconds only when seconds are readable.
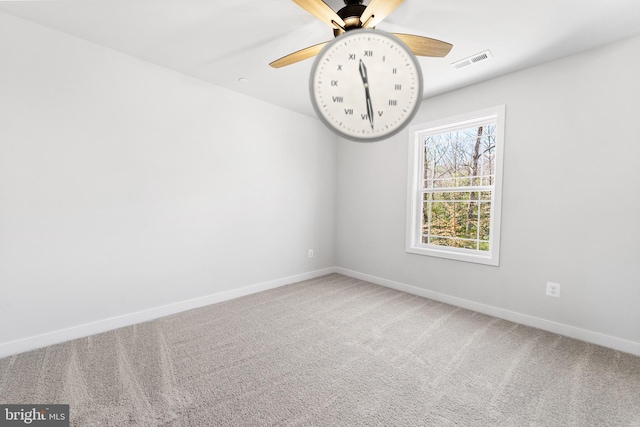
11.28
